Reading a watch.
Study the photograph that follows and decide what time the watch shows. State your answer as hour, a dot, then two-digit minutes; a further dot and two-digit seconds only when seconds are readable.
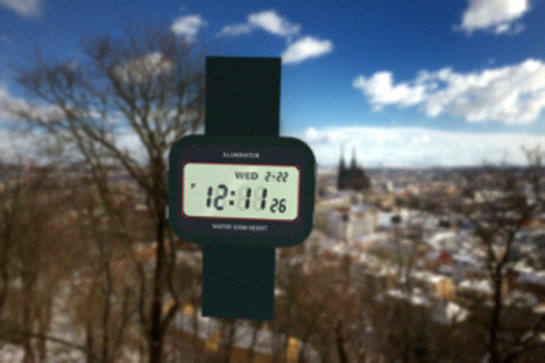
12.11.26
